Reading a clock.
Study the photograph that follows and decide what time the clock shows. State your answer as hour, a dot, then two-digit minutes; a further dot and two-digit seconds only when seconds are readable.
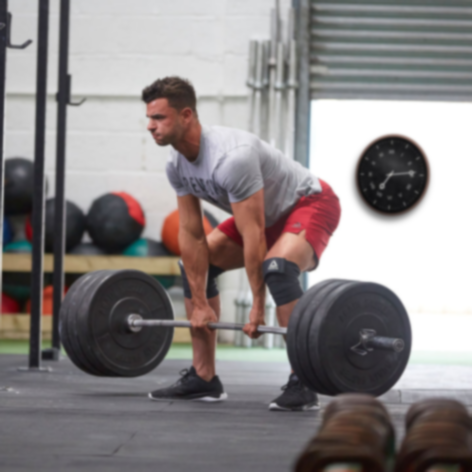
7.14
